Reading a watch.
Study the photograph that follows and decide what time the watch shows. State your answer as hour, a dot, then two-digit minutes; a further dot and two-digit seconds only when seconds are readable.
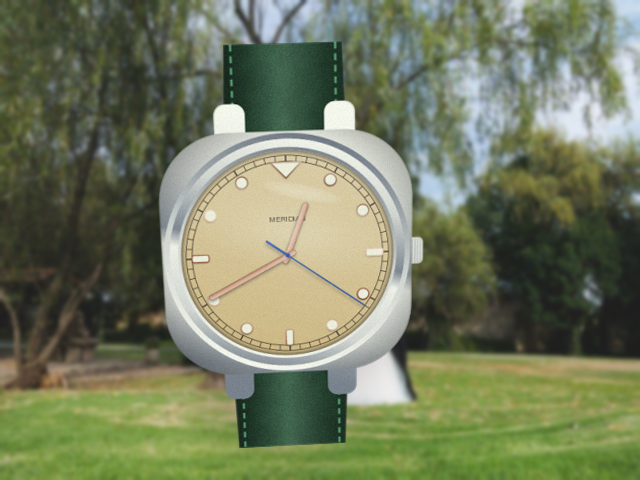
12.40.21
